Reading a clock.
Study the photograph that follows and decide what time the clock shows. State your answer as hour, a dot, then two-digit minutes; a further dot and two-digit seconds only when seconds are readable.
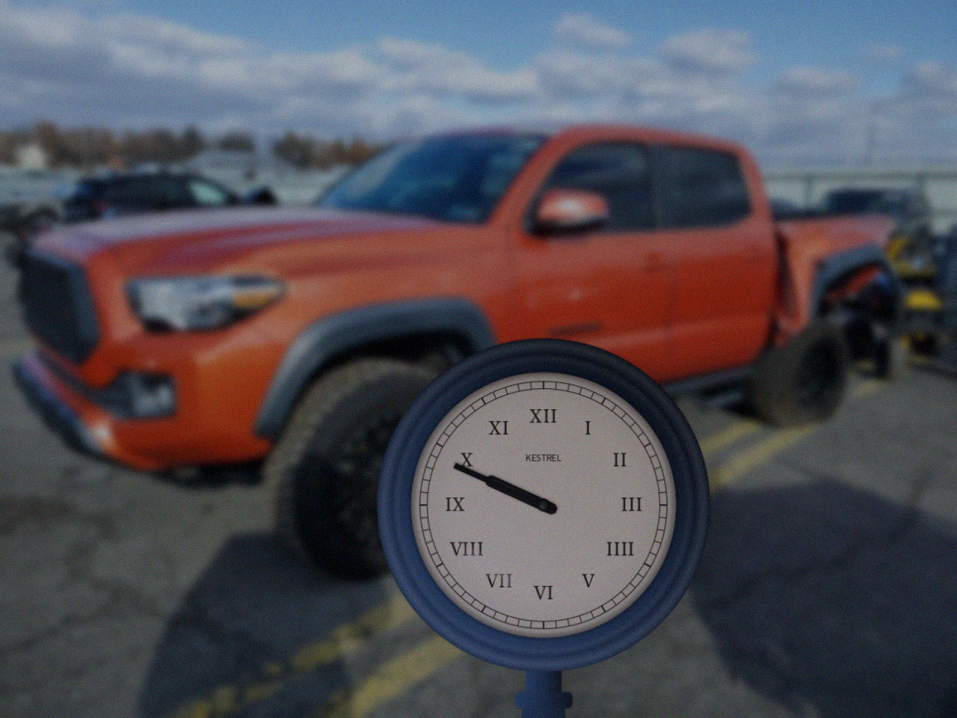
9.49
